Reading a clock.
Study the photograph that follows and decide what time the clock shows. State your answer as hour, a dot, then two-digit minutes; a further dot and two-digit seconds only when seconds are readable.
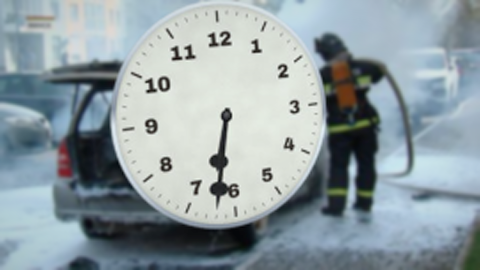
6.32
